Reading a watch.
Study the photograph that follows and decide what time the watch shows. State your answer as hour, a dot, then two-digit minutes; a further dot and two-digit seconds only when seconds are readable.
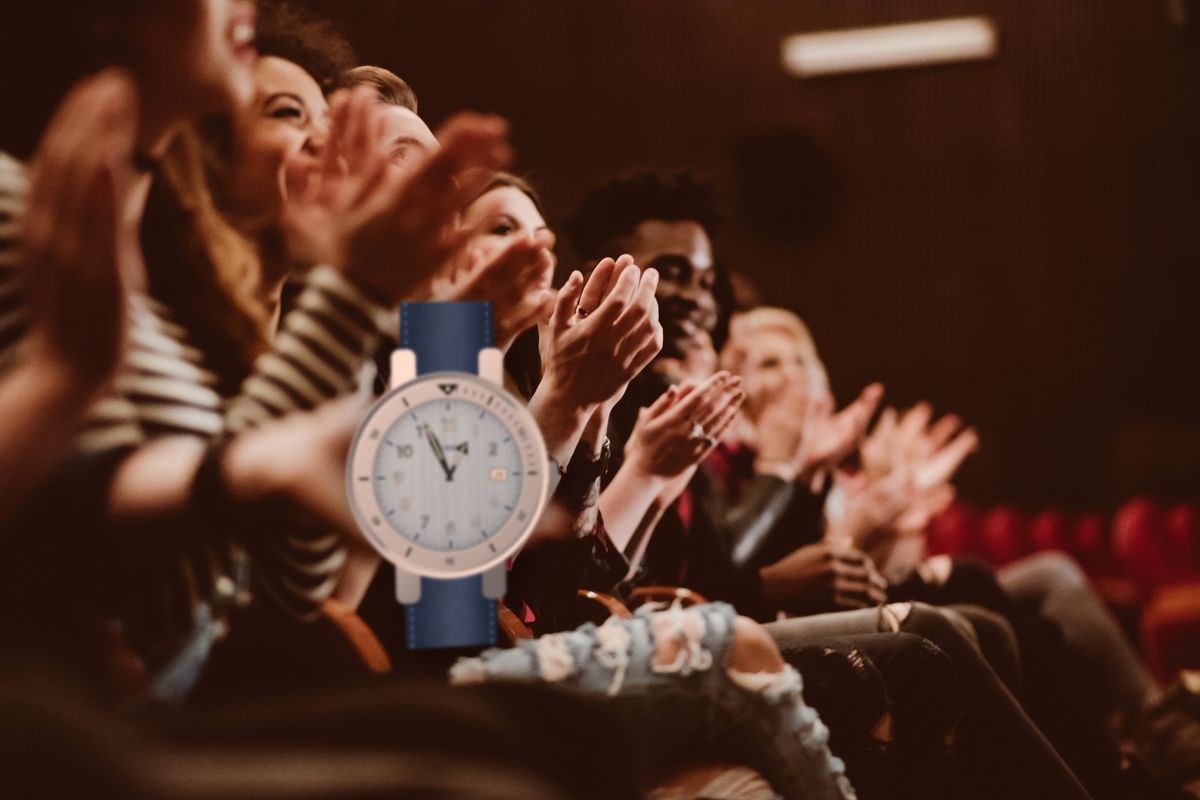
12.56
